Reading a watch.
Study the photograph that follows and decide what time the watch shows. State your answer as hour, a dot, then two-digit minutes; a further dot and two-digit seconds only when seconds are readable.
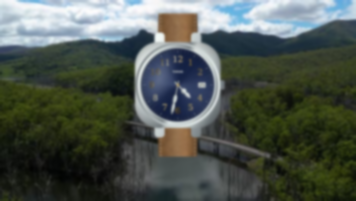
4.32
